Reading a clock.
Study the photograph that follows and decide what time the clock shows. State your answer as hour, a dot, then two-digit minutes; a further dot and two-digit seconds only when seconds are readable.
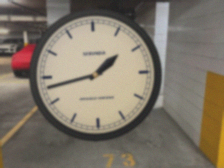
1.43
